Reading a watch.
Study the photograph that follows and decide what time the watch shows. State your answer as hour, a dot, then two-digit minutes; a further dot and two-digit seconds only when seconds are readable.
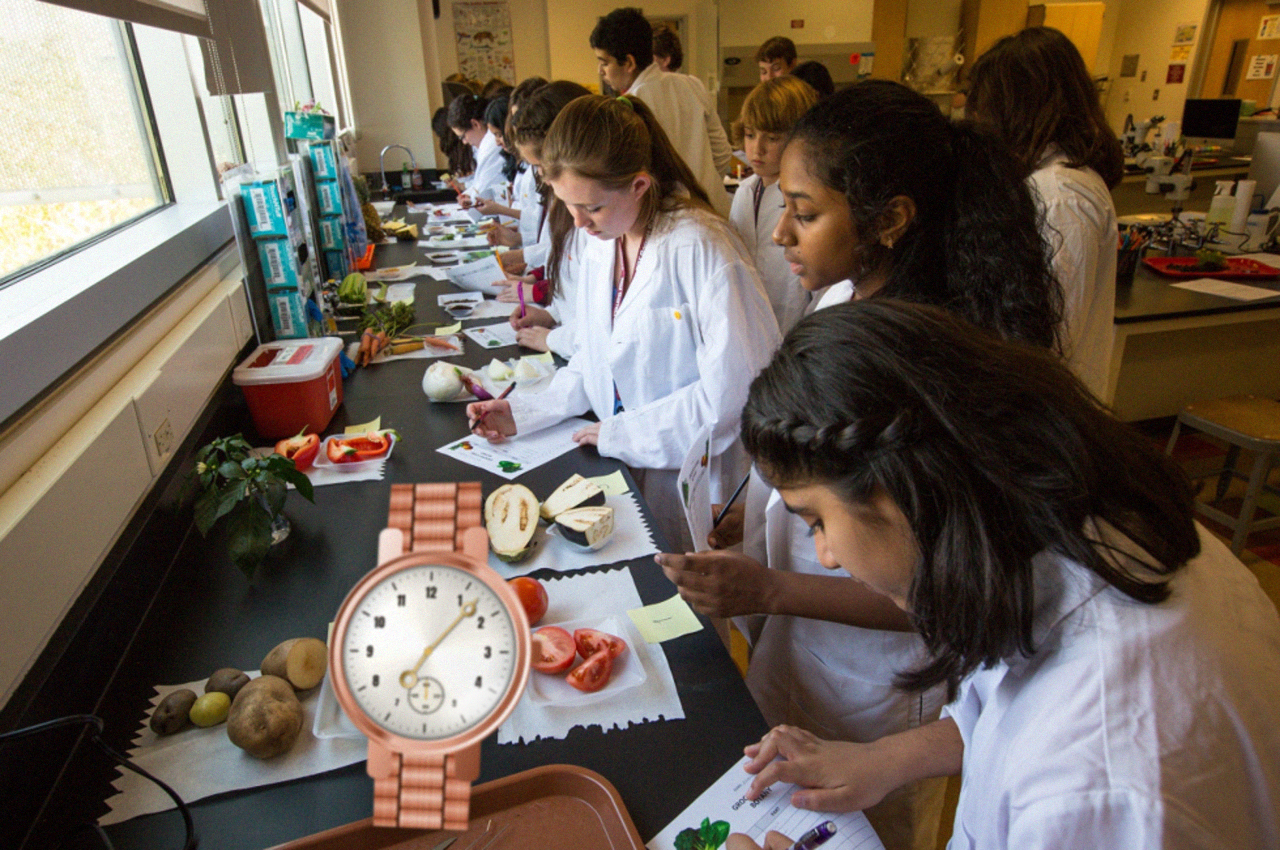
7.07
